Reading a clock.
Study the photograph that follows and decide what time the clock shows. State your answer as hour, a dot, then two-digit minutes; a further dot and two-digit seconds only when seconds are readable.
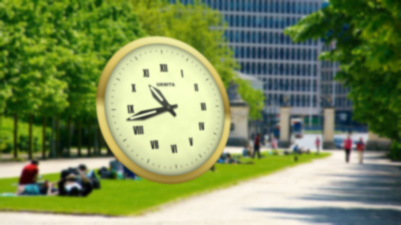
10.43
